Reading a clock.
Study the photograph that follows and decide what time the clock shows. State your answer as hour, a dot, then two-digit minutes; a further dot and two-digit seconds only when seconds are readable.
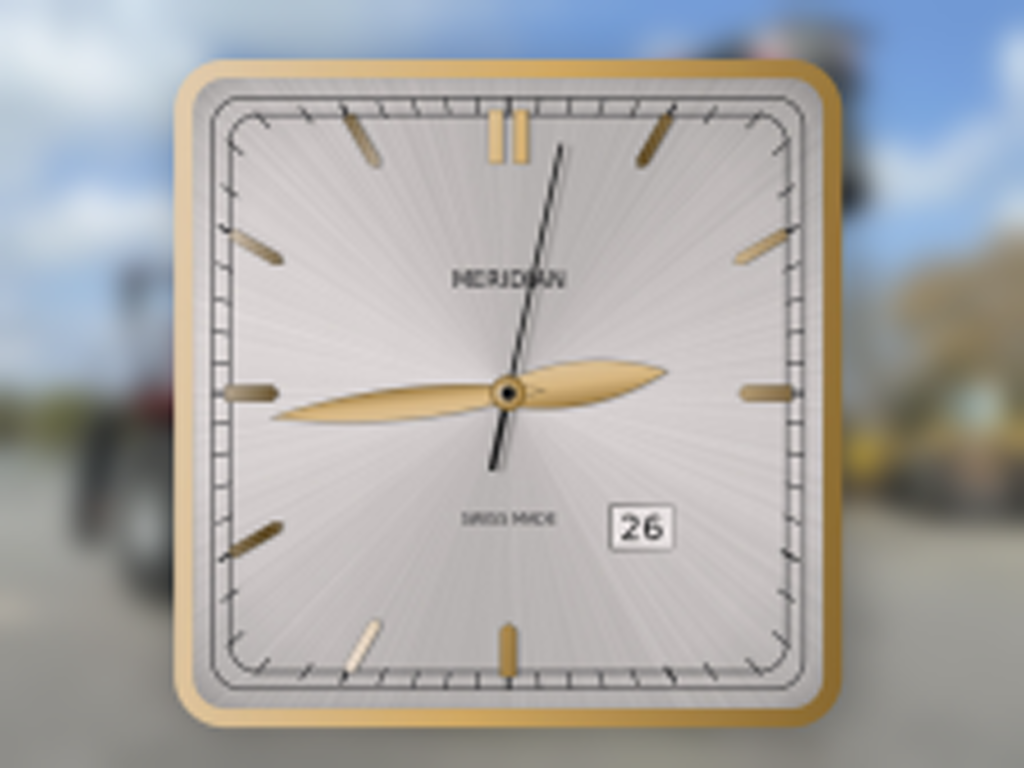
2.44.02
